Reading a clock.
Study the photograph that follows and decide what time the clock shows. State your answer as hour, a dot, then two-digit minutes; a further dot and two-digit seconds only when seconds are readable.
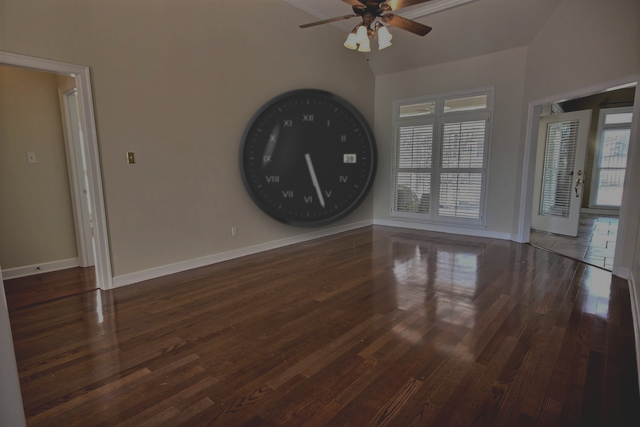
5.27
